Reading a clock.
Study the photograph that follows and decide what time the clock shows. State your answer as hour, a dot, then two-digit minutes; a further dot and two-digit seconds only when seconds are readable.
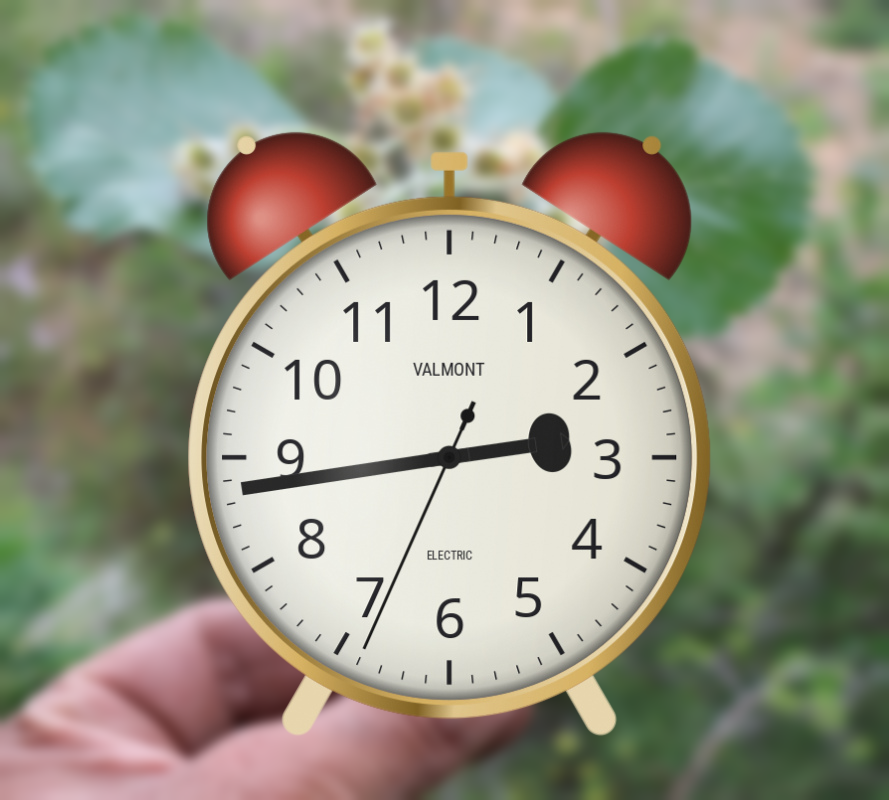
2.43.34
